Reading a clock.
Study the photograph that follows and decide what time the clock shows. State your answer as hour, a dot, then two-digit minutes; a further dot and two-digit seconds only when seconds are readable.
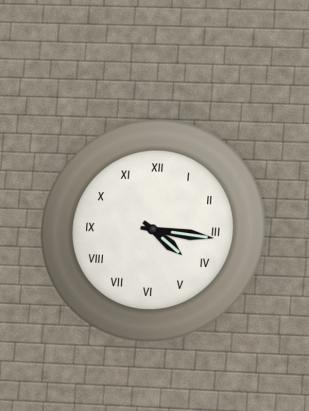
4.16
